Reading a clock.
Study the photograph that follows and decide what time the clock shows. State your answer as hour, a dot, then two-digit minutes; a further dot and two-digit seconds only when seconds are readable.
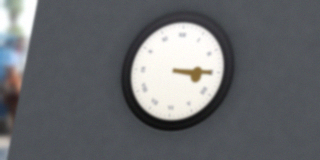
3.15
